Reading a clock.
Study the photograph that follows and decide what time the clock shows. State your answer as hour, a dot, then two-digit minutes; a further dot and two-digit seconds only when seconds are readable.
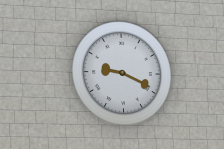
9.19
